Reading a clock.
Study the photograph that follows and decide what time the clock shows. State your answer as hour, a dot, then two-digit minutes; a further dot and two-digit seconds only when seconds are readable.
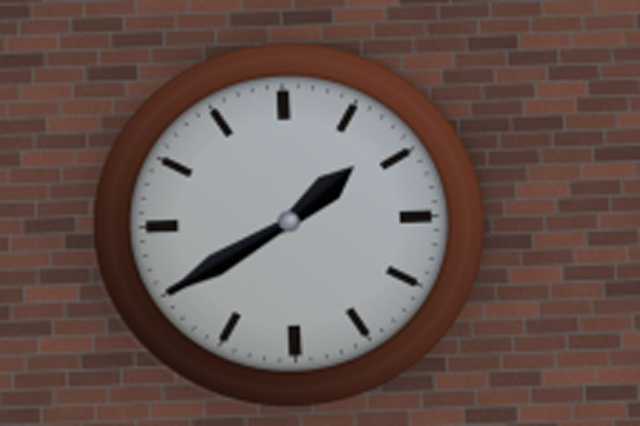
1.40
